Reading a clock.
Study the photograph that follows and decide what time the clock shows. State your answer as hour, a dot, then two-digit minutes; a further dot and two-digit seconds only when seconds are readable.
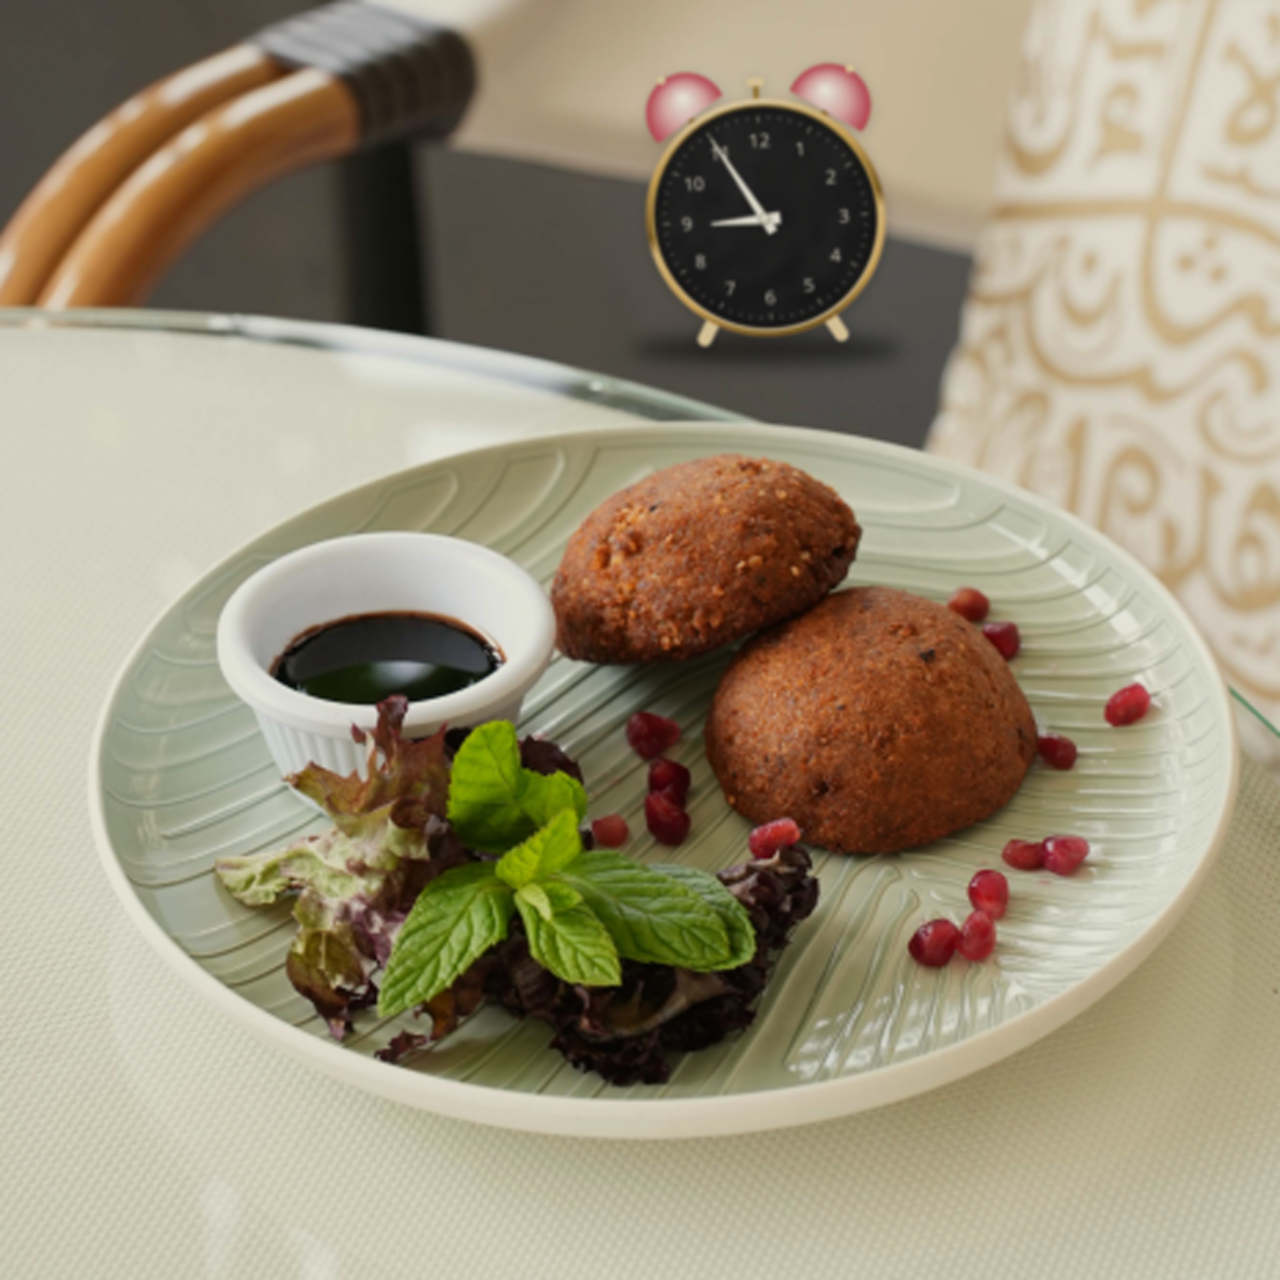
8.55
